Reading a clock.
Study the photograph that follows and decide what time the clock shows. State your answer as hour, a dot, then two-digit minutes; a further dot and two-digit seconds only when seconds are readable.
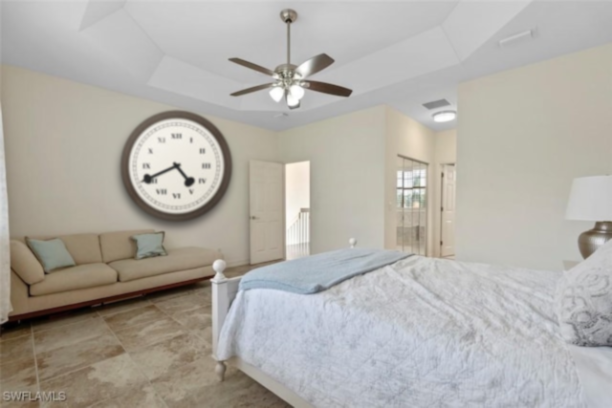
4.41
